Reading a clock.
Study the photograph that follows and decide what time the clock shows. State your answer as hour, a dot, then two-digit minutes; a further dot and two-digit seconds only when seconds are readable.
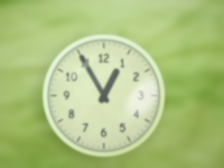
12.55
